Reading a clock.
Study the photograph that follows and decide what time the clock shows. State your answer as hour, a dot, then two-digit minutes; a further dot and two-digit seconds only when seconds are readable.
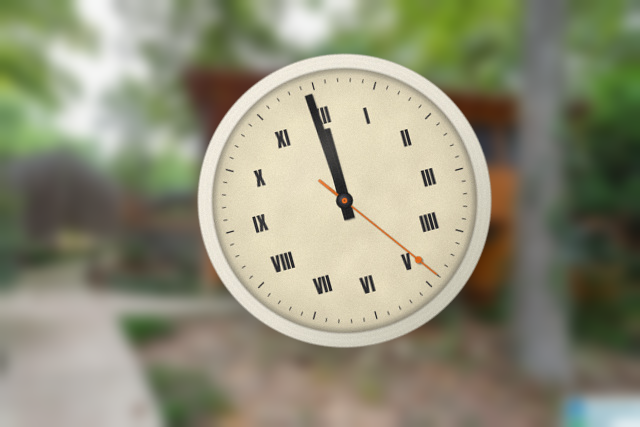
11.59.24
